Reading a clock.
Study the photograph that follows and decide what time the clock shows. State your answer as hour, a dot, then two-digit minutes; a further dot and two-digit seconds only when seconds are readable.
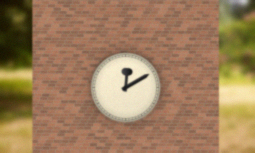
12.10
